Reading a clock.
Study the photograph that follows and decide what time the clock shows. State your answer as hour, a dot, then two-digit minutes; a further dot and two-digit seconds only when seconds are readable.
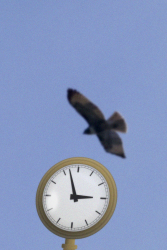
2.57
